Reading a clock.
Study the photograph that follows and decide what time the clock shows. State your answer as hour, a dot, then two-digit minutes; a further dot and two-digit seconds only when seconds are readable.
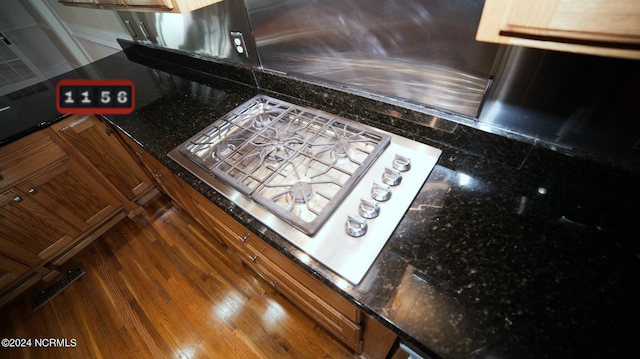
11.56
